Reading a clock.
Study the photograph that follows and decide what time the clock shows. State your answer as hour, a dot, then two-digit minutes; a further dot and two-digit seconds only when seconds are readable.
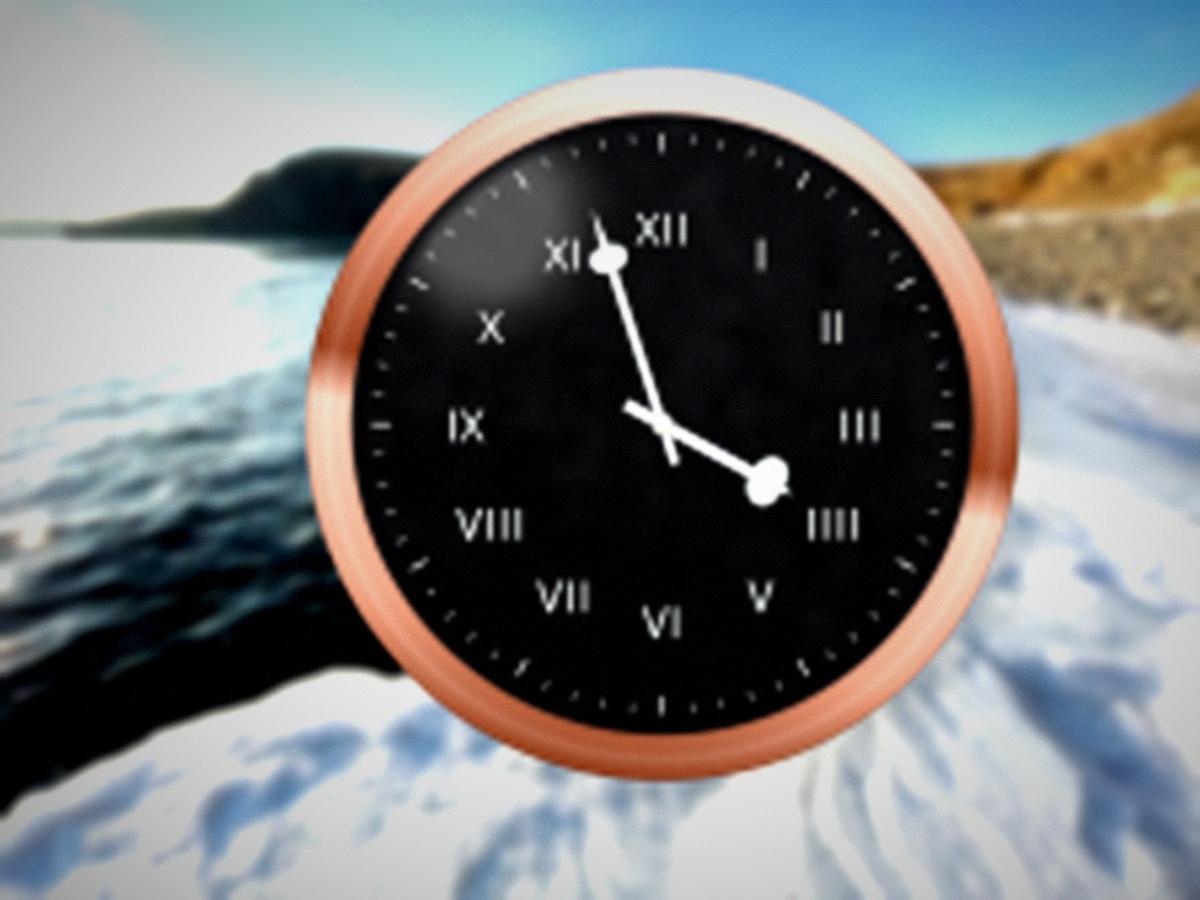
3.57
